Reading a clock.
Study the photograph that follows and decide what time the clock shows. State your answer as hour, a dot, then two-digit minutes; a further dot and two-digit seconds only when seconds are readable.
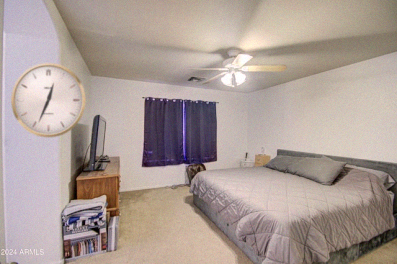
12.34
